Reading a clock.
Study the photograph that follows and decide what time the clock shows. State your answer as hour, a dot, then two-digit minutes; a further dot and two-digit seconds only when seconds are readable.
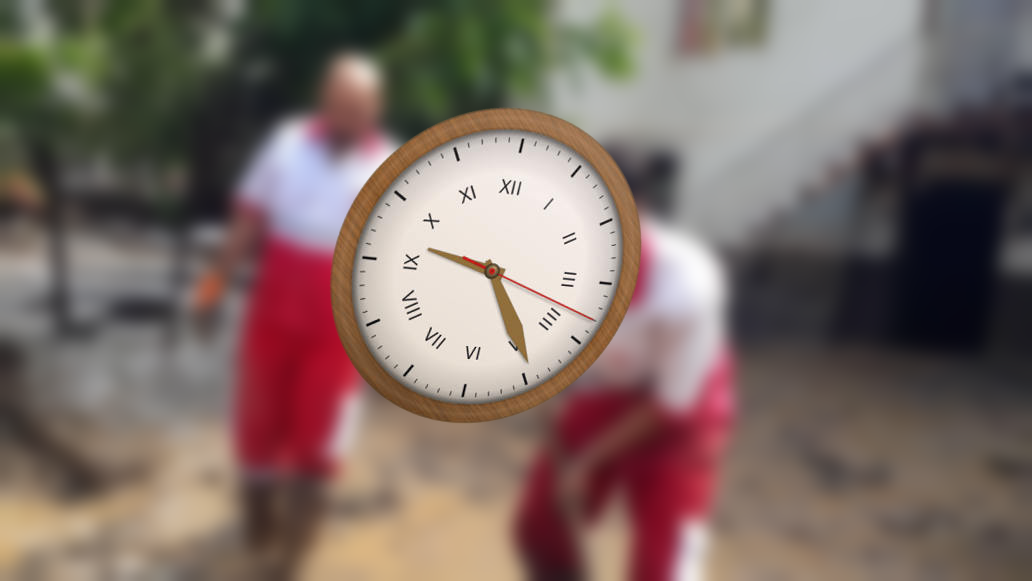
9.24.18
